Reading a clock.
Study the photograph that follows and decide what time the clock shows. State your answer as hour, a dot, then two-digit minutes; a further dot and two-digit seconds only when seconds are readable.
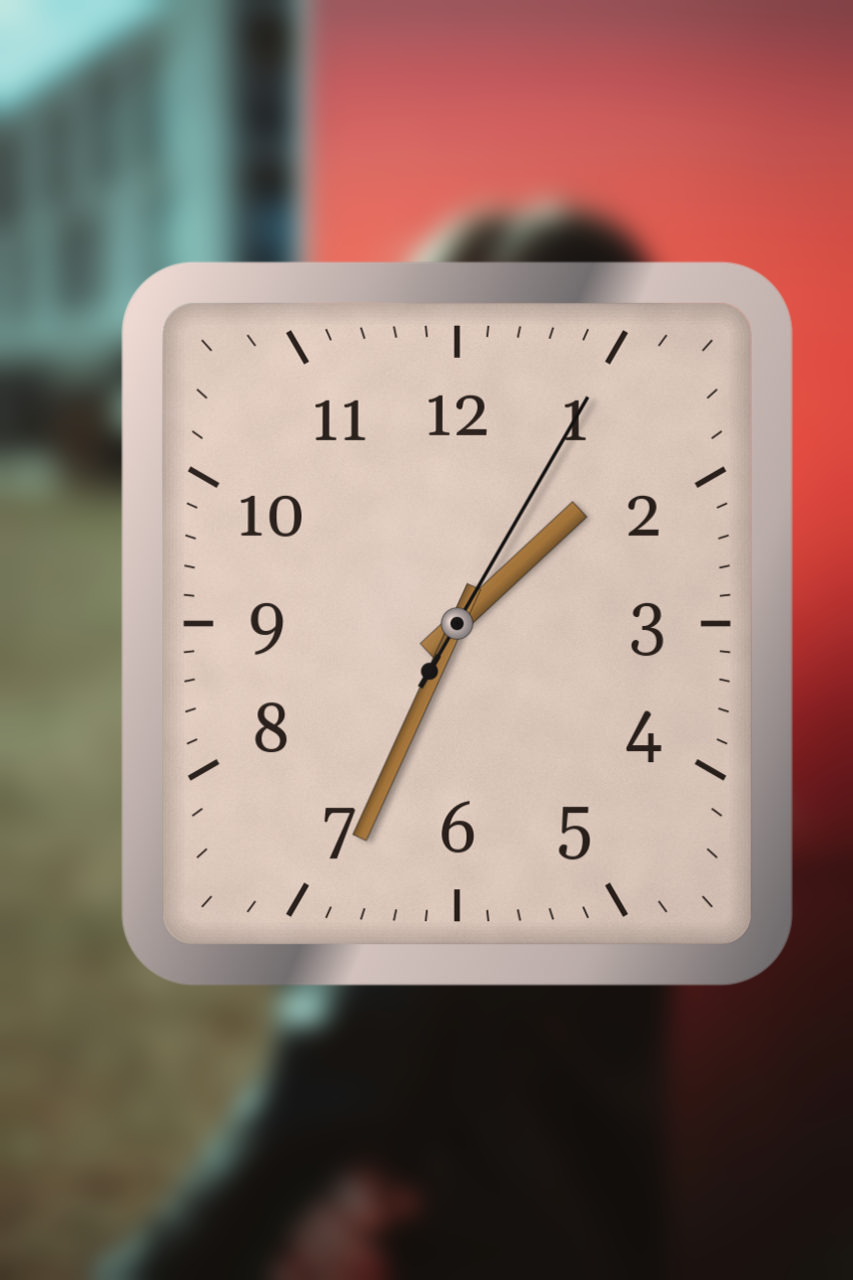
1.34.05
